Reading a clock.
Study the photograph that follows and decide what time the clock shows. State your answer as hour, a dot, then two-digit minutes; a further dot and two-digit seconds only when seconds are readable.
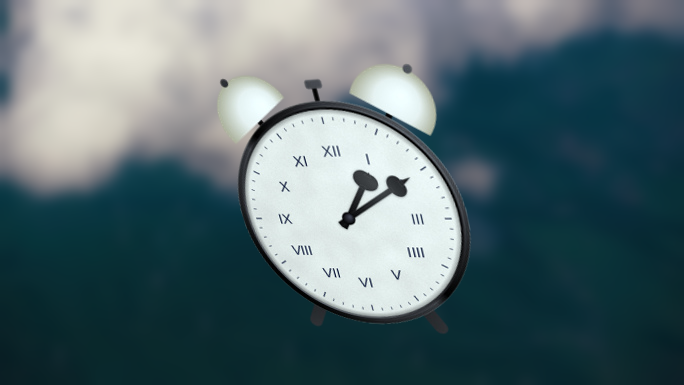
1.10
